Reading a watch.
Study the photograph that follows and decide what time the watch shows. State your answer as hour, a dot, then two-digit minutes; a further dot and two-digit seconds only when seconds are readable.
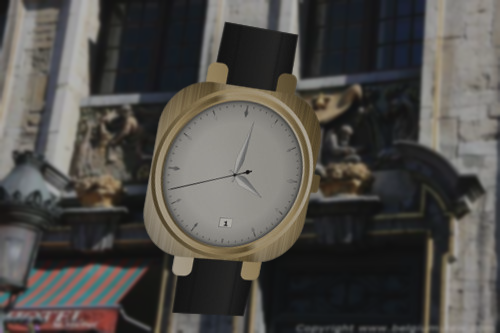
4.01.42
